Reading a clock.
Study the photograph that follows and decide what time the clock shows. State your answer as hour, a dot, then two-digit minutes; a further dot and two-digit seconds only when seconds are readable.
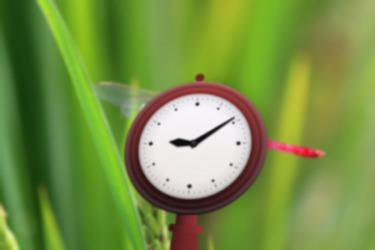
9.09
